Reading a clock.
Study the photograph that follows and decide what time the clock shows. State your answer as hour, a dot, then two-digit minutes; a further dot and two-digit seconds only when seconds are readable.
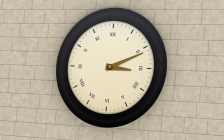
3.11
